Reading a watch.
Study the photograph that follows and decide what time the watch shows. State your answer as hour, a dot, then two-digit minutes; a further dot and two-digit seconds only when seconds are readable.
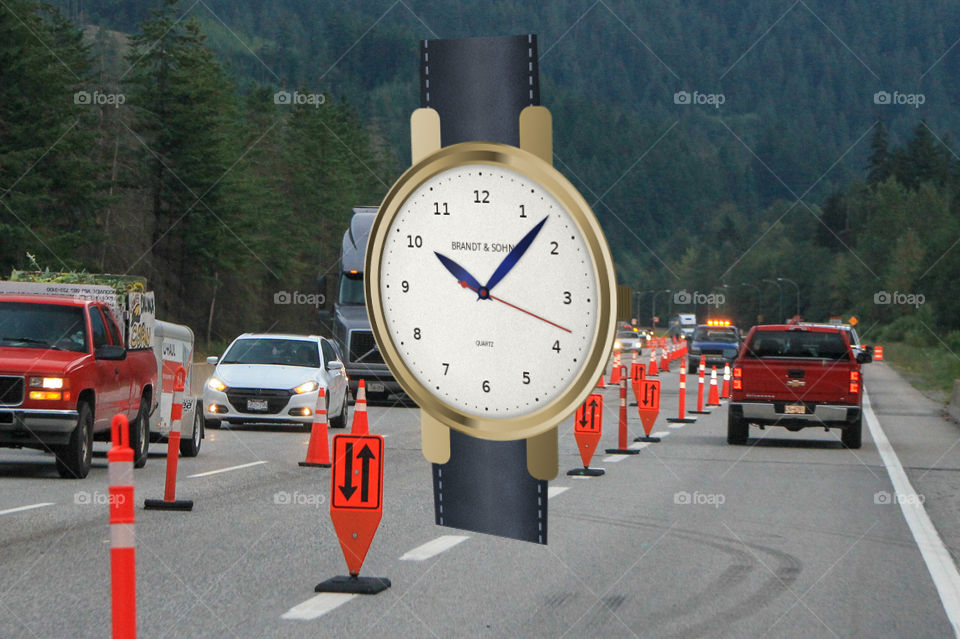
10.07.18
